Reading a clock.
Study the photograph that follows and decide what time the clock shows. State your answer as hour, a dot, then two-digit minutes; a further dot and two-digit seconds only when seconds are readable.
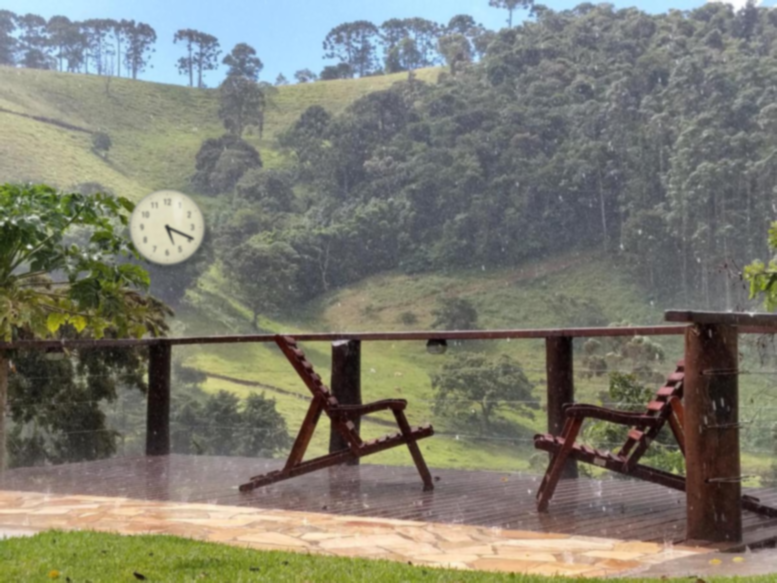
5.19
